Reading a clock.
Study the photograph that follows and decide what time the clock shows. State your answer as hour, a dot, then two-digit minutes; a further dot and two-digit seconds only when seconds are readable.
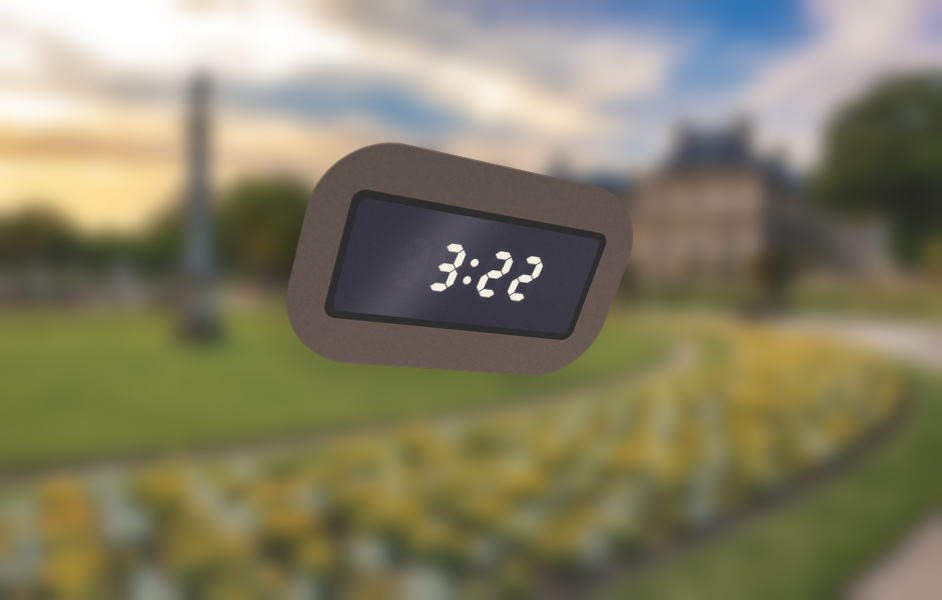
3.22
